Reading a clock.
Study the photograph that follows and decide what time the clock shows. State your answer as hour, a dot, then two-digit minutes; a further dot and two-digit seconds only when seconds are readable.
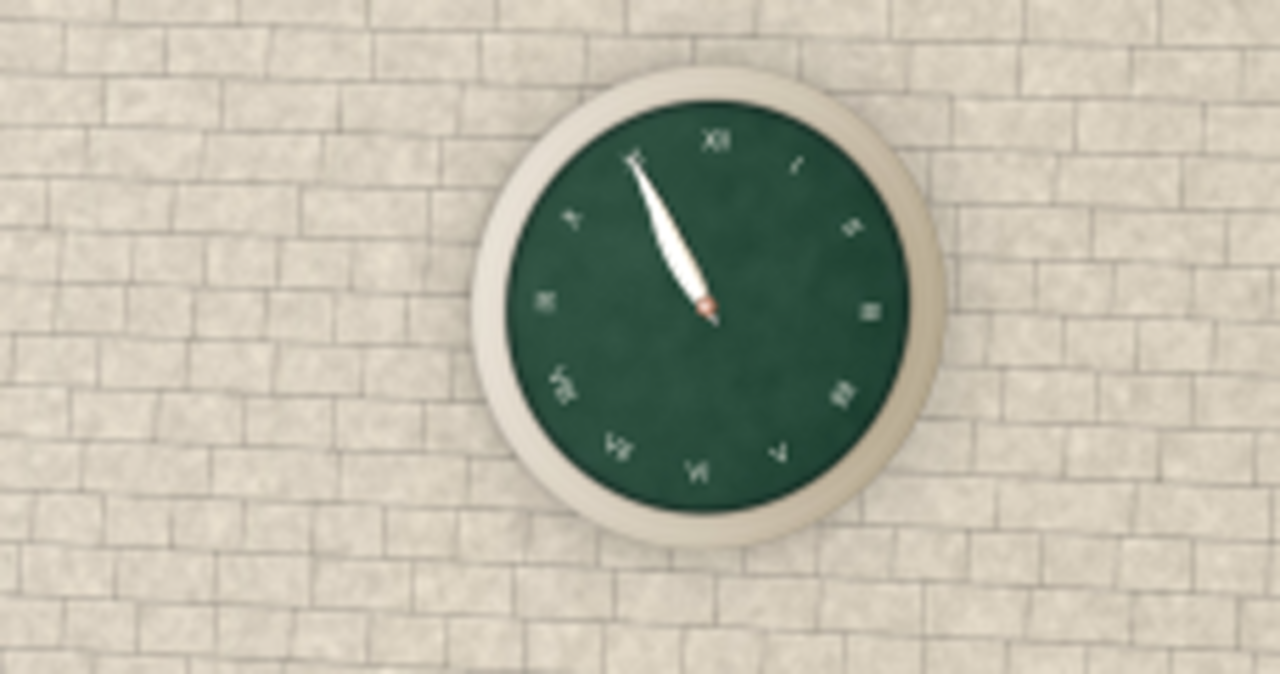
10.55
